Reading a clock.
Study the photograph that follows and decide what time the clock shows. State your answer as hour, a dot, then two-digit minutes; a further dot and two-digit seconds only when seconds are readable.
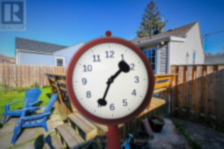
1.34
